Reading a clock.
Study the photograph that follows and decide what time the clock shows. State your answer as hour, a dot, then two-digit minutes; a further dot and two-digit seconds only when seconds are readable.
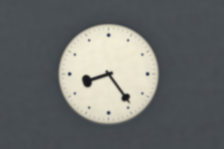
8.24
